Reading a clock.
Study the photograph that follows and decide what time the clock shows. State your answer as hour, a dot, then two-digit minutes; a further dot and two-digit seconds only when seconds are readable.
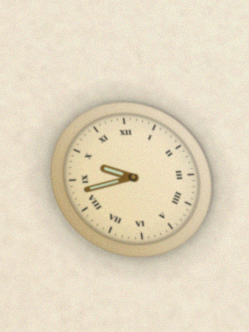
9.43
